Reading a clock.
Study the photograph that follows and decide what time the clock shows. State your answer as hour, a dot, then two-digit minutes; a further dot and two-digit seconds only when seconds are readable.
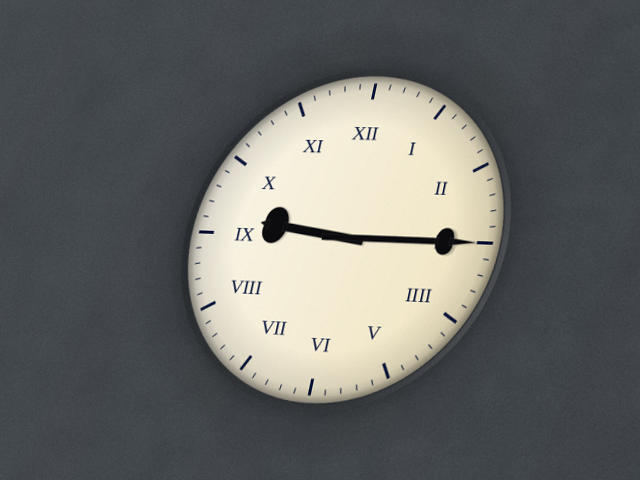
9.15
